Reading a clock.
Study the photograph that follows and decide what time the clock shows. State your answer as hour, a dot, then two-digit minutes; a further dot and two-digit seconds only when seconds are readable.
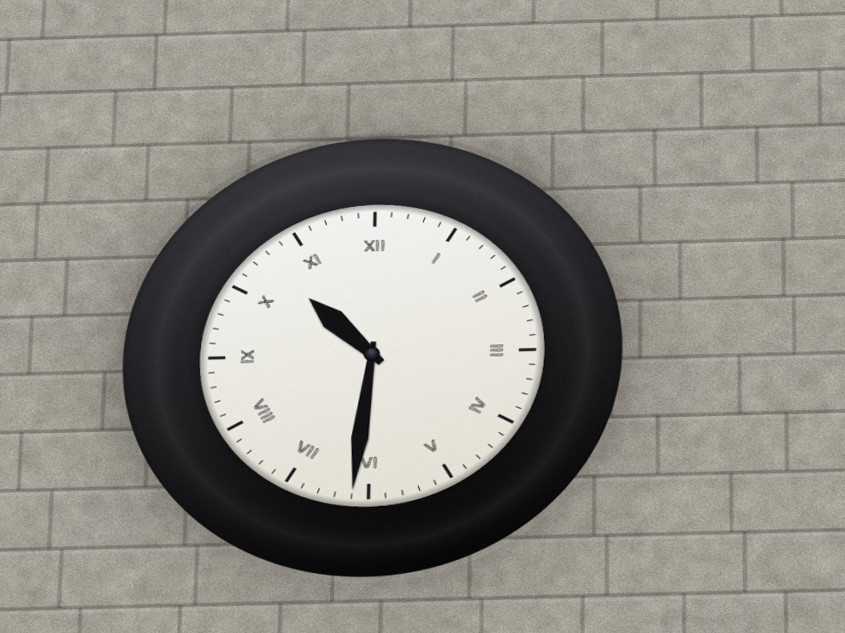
10.31
